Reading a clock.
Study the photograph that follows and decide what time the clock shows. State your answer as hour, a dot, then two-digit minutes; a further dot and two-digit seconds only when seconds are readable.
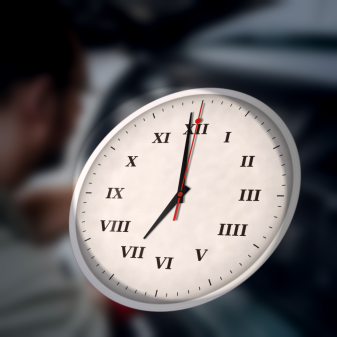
6.59.00
